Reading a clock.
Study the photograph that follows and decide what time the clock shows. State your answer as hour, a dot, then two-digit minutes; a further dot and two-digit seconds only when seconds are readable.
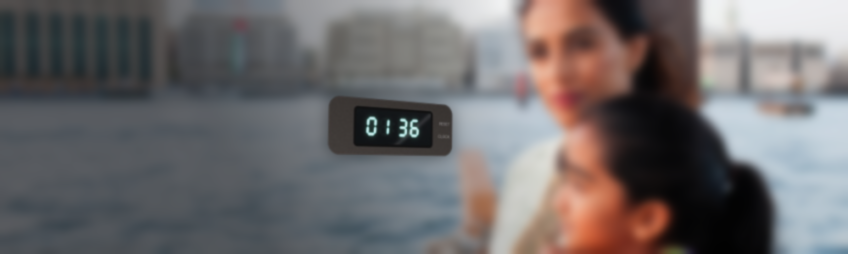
1.36
